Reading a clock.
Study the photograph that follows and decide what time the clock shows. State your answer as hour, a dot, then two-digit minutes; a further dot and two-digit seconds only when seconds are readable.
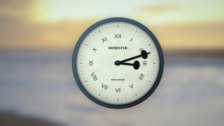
3.12
